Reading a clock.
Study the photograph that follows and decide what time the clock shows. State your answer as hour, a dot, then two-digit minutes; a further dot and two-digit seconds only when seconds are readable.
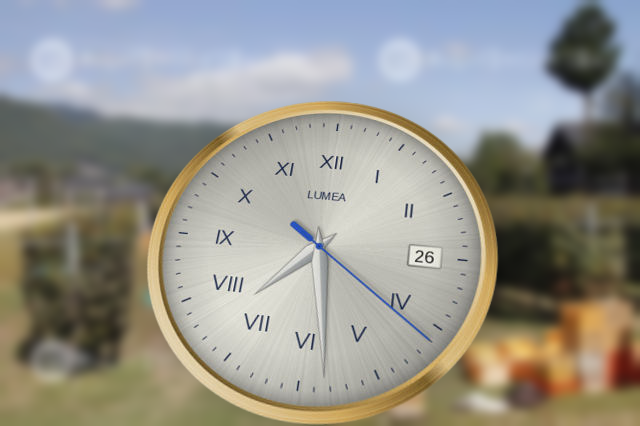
7.28.21
